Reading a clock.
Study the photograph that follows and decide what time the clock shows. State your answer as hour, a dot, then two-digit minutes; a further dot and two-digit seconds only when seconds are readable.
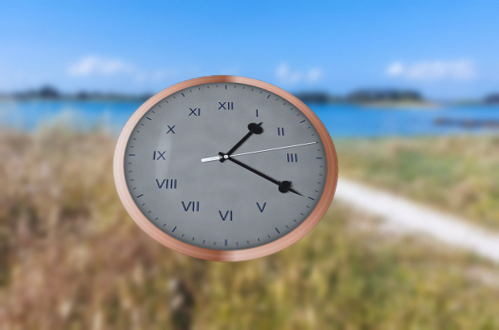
1.20.13
